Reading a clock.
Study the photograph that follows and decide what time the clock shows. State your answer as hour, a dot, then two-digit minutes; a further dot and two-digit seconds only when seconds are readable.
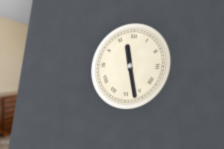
11.27
